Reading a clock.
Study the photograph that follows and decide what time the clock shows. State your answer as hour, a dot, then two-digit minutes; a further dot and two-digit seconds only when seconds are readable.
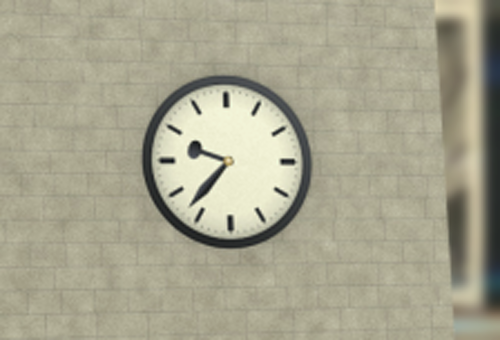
9.37
